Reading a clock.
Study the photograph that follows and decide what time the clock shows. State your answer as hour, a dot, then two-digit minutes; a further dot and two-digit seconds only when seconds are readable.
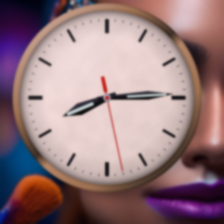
8.14.28
